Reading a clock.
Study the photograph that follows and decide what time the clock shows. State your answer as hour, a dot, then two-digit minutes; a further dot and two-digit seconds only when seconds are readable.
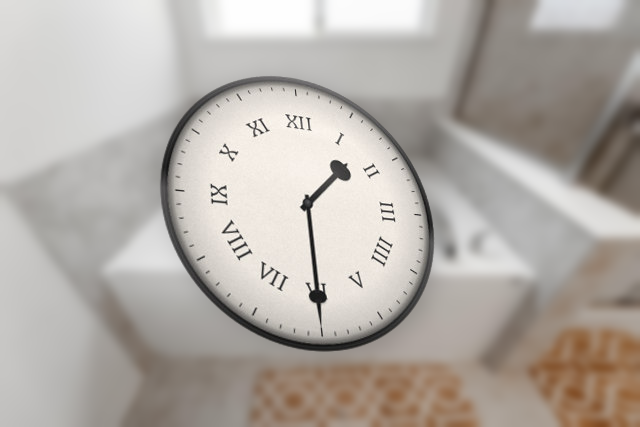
1.30
